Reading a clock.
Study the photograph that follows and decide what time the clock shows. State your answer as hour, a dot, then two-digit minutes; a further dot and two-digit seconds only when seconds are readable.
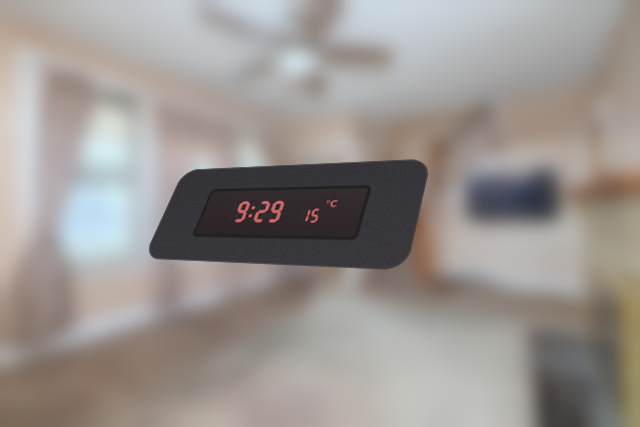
9.29
